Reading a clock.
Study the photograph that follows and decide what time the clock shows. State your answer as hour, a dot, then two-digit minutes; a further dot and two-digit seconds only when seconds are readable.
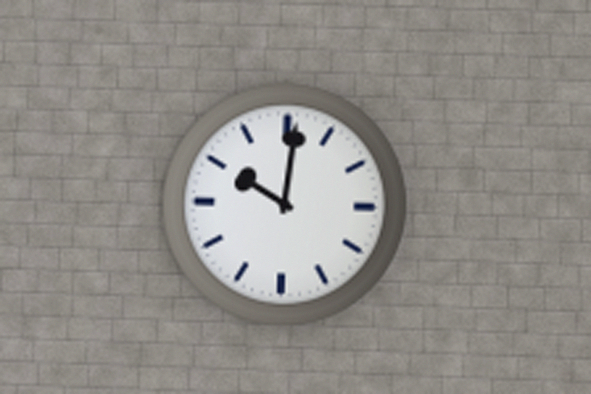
10.01
